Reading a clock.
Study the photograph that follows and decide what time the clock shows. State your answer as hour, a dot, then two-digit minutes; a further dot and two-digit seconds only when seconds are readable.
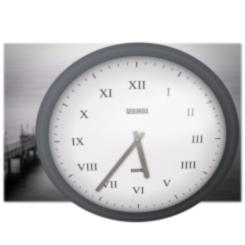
5.36
